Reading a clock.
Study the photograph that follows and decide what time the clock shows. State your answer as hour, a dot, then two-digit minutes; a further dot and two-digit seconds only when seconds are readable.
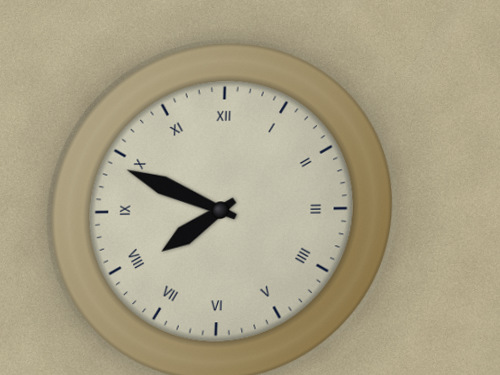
7.49
